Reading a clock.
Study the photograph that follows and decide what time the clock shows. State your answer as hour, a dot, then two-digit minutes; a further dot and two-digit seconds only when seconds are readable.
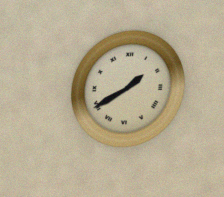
1.40
